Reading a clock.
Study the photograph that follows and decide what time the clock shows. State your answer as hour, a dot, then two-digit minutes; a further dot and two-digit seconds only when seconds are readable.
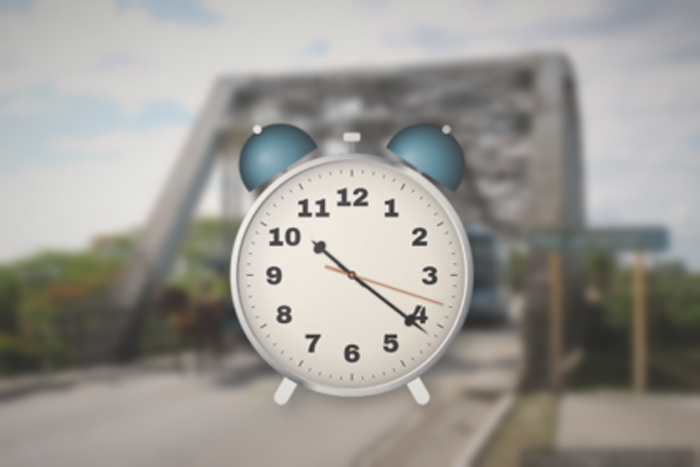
10.21.18
